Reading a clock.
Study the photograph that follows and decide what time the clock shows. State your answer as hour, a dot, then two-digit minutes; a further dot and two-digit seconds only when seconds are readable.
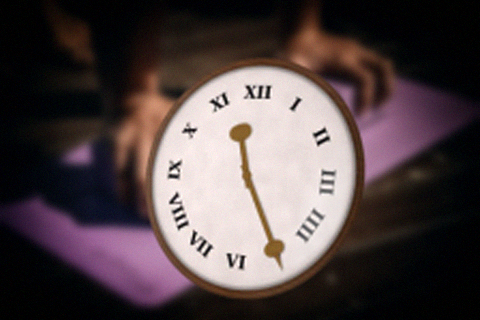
11.25
